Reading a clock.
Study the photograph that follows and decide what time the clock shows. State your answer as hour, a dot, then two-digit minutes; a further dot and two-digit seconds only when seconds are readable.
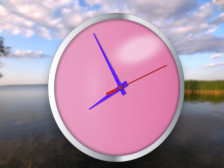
7.55.11
